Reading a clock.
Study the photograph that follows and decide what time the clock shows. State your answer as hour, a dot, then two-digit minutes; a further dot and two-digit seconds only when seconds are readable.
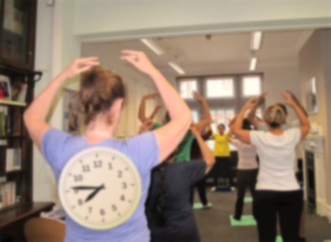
7.46
